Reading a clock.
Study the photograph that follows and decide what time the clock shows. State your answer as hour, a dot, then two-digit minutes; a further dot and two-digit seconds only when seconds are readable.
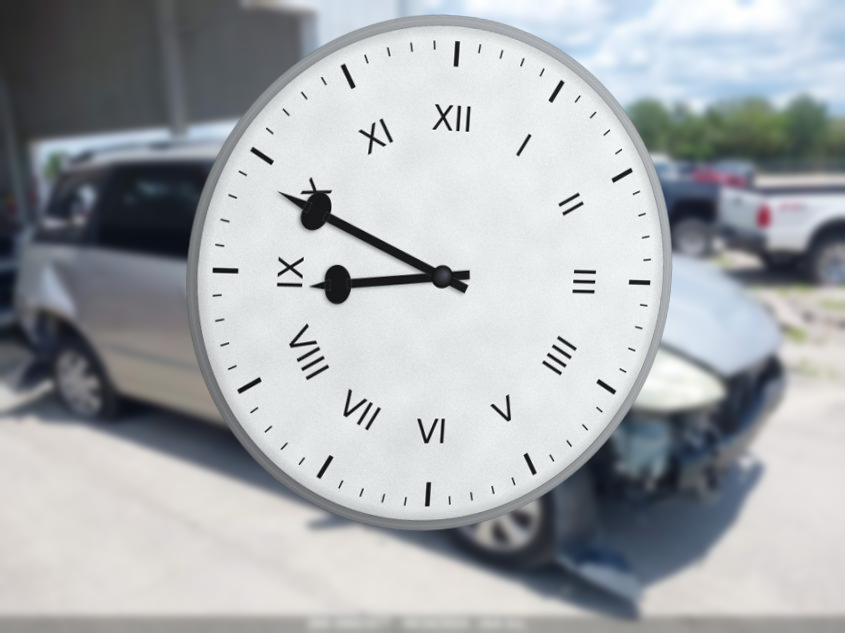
8.49
